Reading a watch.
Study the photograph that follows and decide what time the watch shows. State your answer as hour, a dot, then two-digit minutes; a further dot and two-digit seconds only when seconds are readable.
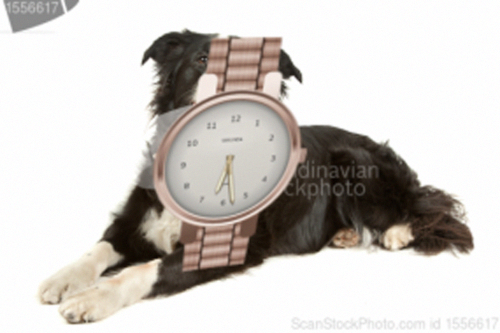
6.28
